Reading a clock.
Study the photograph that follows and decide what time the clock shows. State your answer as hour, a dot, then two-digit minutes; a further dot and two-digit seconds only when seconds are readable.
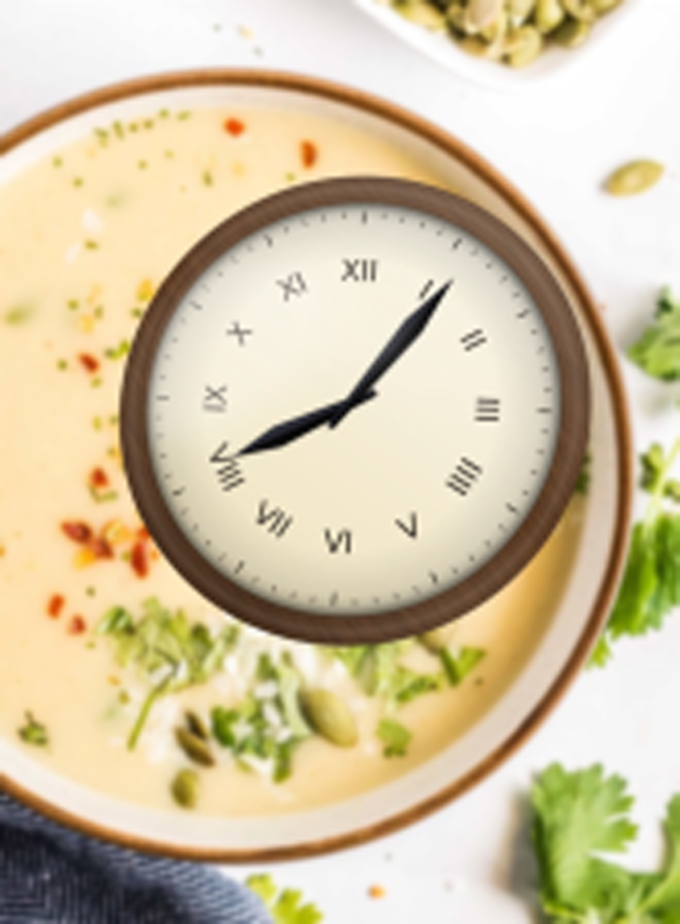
8.06
